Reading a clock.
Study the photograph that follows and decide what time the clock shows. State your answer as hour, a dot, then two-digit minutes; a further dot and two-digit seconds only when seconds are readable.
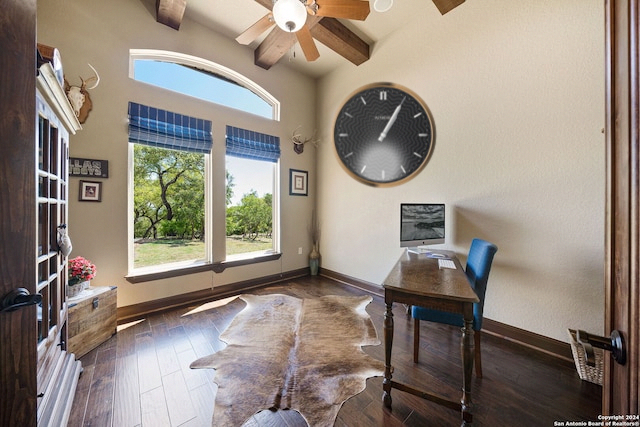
1.05
